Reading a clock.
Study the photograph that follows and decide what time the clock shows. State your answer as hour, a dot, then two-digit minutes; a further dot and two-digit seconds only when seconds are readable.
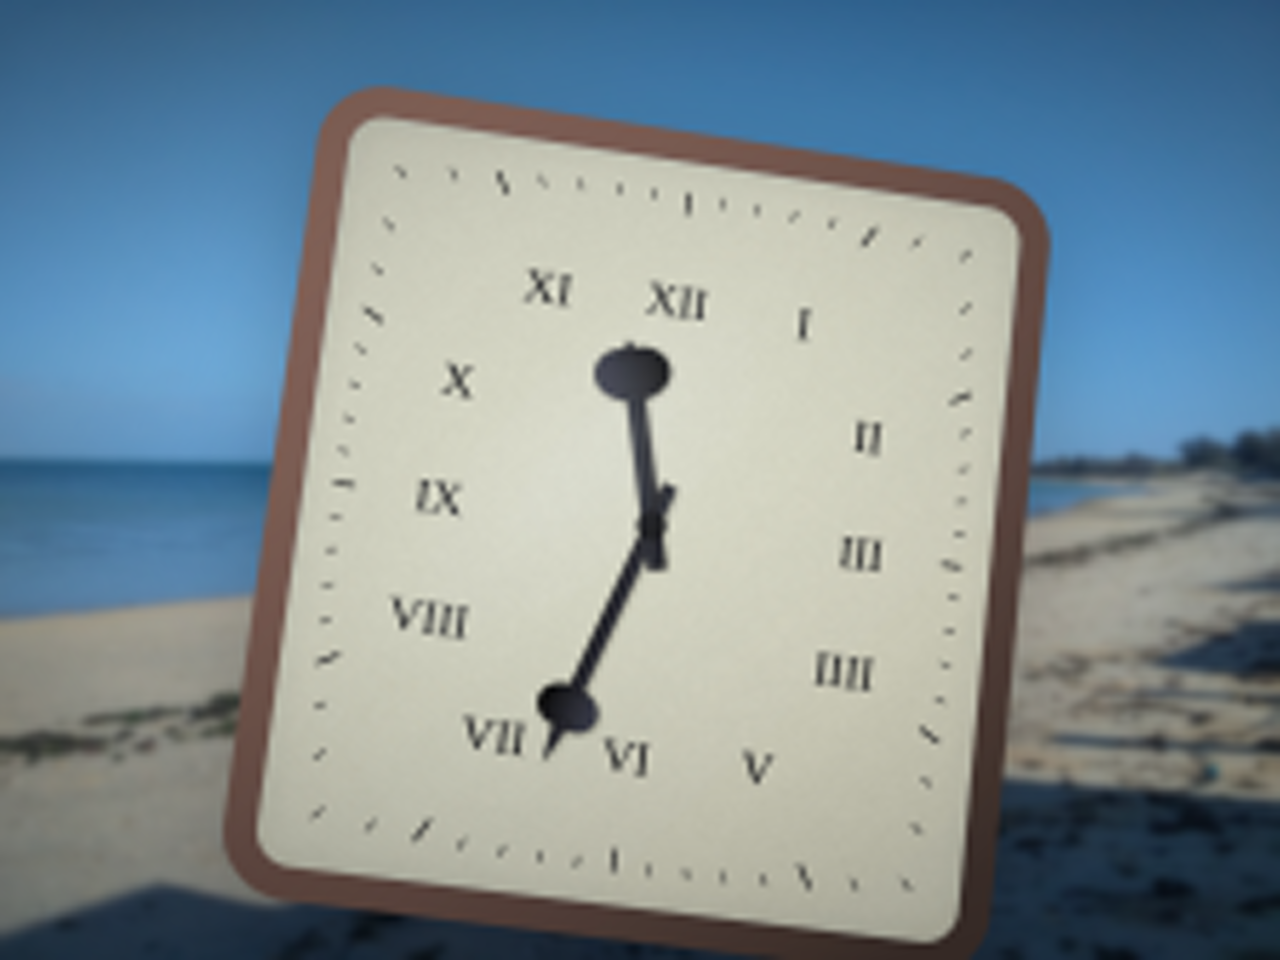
11.33
